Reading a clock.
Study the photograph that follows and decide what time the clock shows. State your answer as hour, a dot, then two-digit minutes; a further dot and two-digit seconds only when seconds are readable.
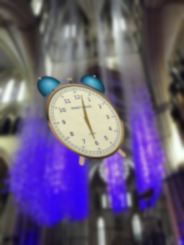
6.02
